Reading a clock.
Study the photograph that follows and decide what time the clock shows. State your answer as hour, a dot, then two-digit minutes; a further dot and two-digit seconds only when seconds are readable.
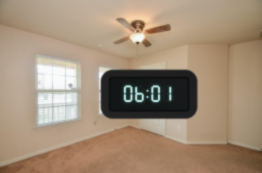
6.01
